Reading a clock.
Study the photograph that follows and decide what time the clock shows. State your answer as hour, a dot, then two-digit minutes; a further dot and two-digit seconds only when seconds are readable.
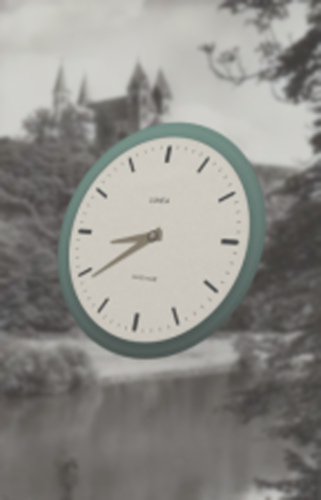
8.39
